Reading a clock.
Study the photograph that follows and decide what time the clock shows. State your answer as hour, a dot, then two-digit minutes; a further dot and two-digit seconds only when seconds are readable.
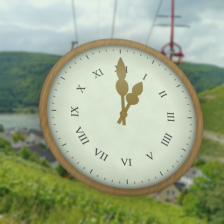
1.00
